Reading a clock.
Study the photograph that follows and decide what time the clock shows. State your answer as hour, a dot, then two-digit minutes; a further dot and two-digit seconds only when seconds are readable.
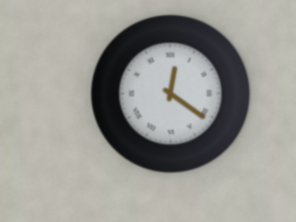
12.21
